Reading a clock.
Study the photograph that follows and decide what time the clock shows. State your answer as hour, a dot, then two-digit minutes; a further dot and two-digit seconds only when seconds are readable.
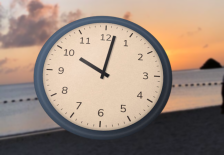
10.02
